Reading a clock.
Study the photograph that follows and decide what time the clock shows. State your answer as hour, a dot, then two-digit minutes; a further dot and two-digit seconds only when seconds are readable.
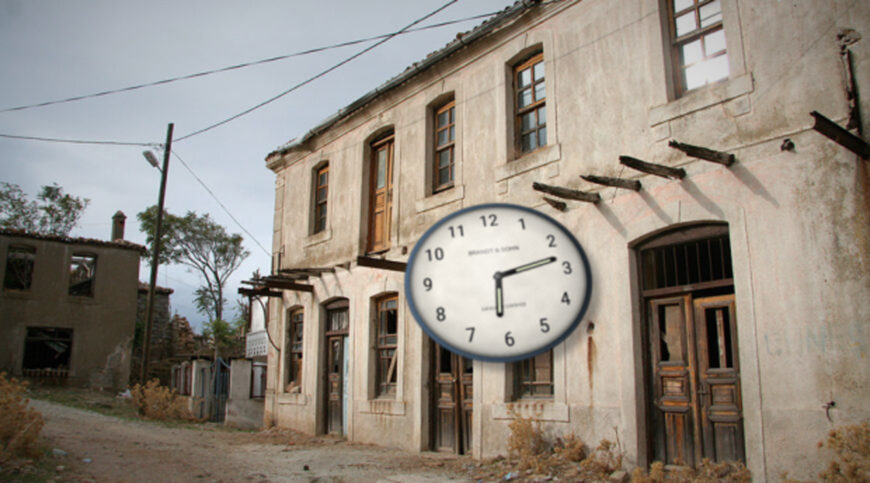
6.13
